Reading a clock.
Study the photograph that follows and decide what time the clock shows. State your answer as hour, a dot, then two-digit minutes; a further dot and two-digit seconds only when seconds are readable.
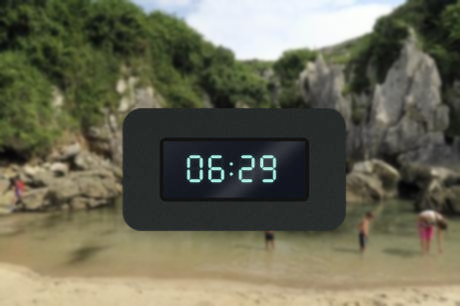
6.29
